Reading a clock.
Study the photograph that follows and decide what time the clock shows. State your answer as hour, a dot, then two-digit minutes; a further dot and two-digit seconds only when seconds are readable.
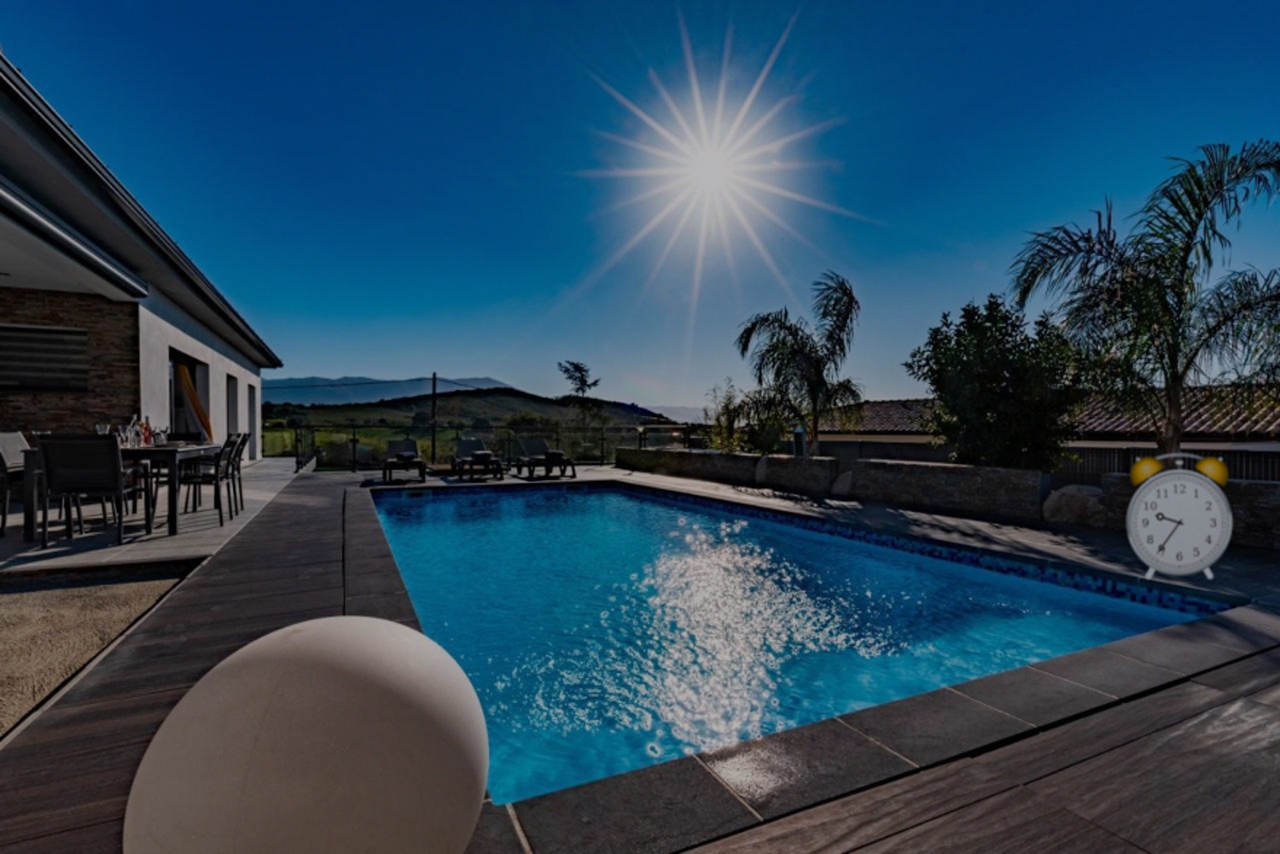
9.36
